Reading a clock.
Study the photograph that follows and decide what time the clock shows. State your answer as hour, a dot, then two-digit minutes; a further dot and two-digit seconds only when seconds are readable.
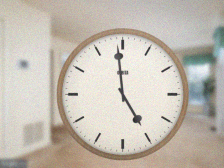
4.59
